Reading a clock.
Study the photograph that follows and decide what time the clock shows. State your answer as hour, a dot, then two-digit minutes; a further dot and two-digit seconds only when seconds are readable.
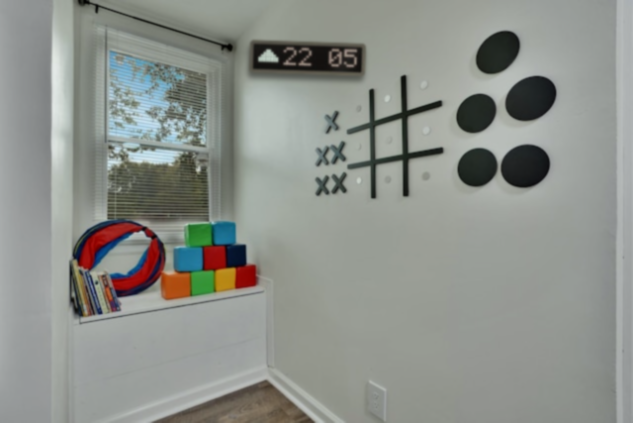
22.05
